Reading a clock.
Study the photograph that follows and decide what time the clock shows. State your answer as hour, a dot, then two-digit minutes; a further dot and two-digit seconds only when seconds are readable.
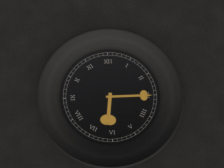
6.15
